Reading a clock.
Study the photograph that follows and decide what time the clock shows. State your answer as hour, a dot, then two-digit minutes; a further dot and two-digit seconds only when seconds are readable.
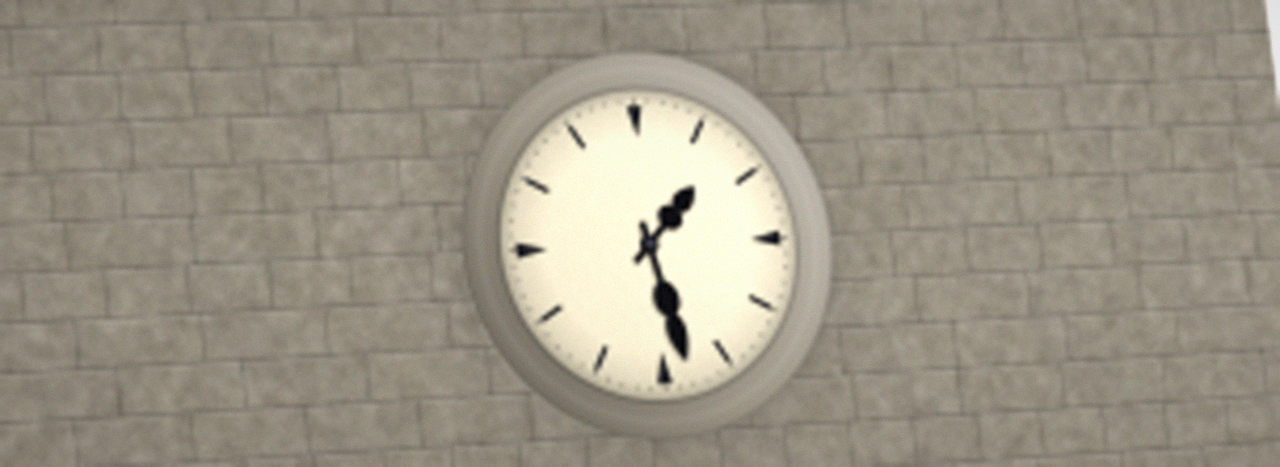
1.28
